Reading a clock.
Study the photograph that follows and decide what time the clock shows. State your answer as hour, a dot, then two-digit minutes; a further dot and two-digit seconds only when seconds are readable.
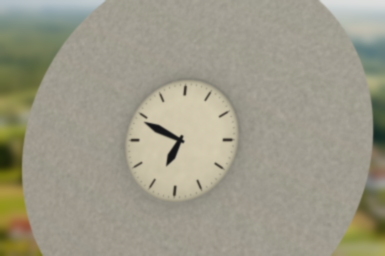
6.49
